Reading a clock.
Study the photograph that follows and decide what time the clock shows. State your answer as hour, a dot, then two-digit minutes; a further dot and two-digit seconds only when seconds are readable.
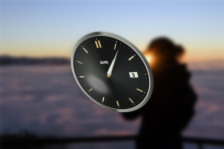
1.06
